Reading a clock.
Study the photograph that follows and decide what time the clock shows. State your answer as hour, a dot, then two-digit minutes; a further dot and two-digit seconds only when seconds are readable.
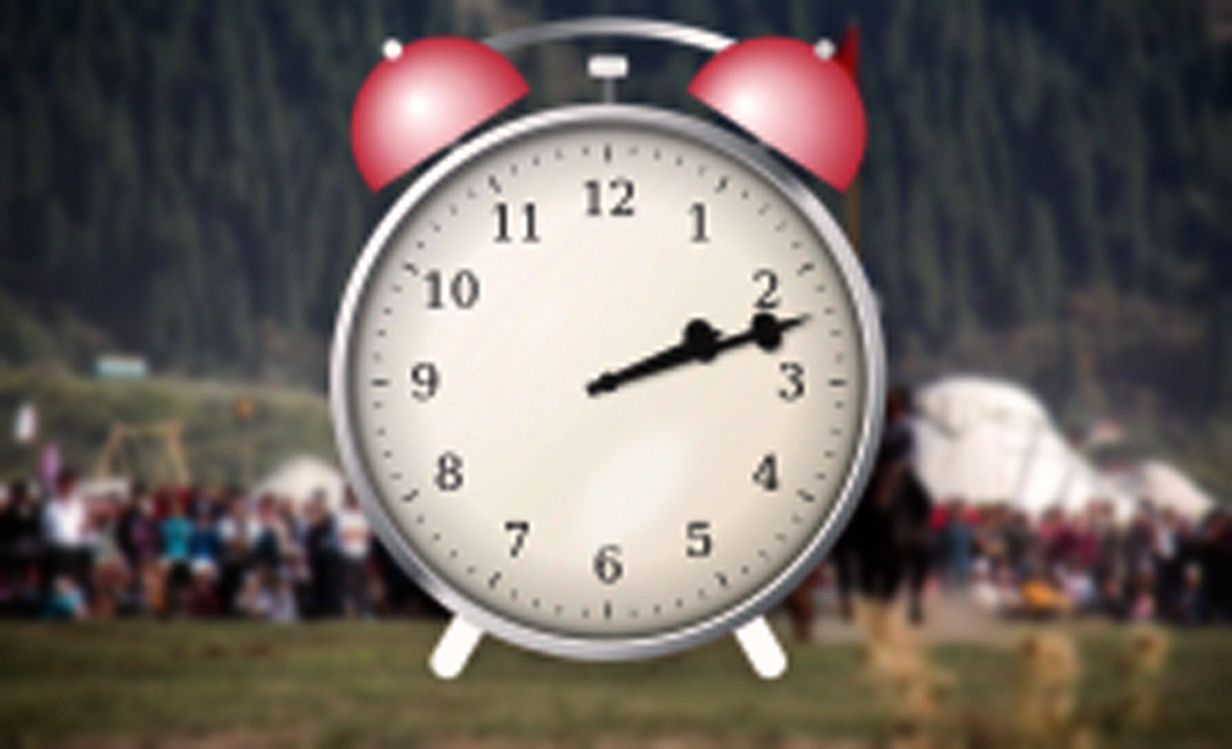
2.12
